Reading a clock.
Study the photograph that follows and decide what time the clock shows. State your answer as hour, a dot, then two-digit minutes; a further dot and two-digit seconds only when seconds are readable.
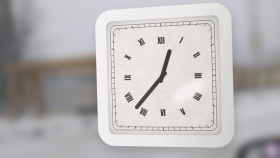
12.37
